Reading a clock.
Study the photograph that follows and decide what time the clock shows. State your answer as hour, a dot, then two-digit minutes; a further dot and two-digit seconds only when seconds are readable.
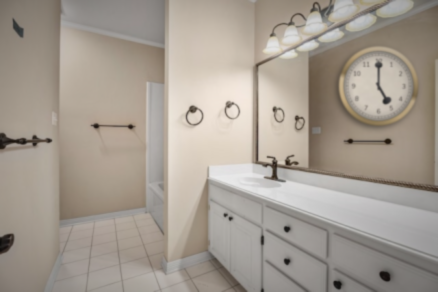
5.00
